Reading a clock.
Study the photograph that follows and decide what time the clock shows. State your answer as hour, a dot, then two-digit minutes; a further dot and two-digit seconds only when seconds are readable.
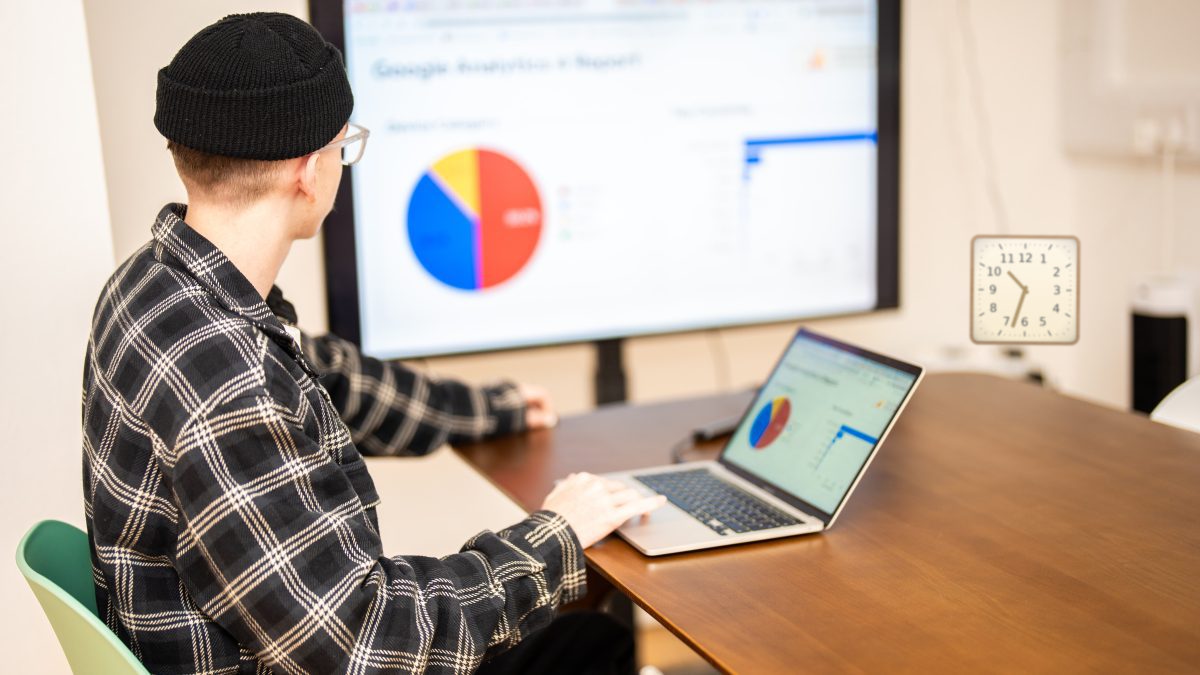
10.33
